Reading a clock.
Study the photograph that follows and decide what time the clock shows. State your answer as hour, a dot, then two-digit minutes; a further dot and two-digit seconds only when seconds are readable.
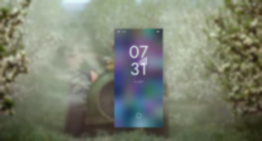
7.31
